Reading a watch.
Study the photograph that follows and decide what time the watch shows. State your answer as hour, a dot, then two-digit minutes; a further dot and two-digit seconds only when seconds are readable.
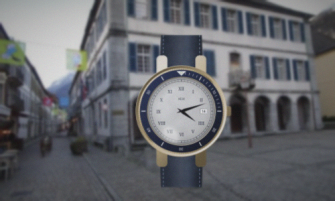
4.12
